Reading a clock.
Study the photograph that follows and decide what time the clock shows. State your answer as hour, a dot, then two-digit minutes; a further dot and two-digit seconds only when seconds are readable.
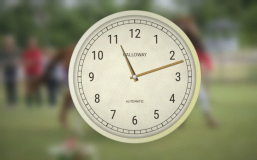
11.12
